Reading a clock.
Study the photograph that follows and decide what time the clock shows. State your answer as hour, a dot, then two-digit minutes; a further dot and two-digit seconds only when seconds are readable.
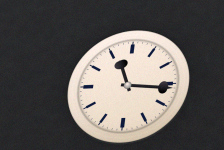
11.16
